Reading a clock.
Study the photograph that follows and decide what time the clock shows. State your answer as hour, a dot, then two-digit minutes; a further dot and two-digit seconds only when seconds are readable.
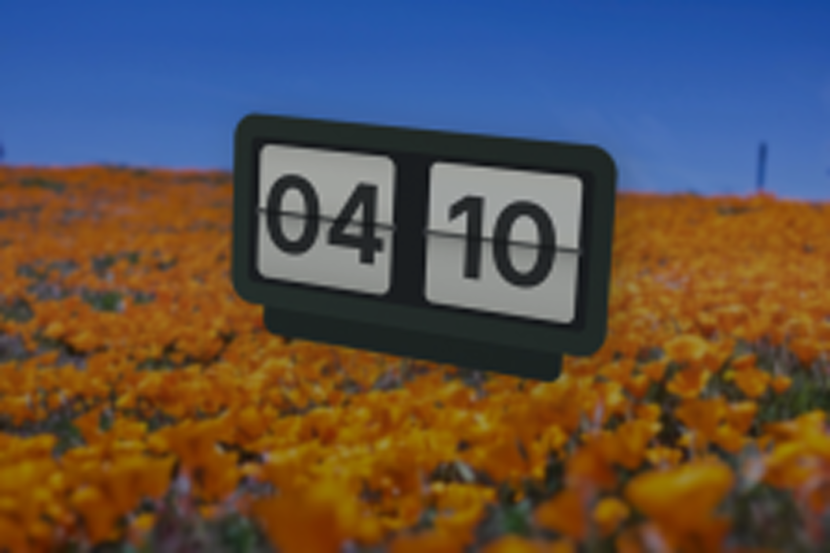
4.10
